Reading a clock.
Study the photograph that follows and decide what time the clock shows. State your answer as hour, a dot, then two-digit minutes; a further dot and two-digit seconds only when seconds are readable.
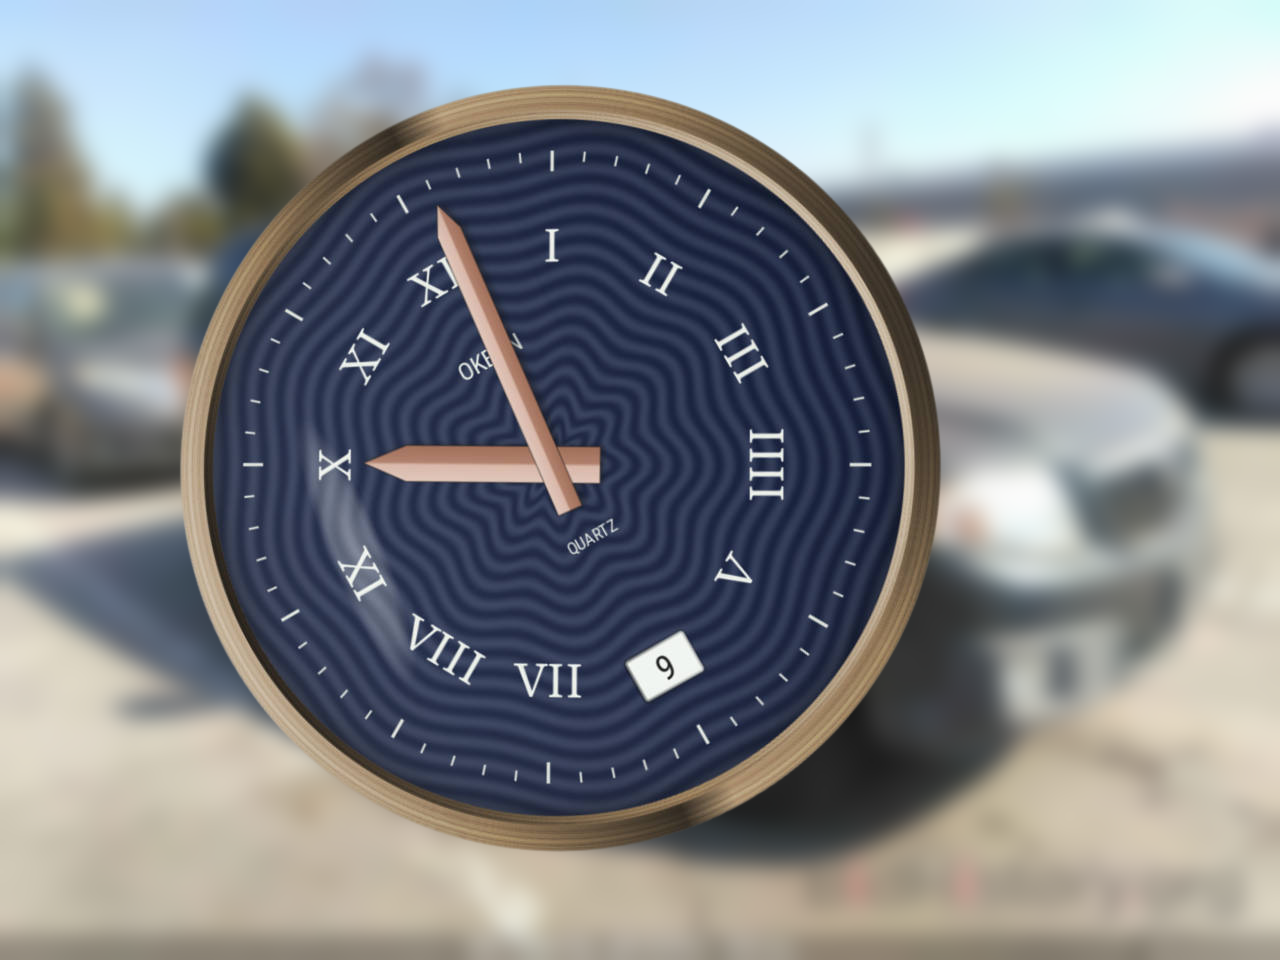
10.01
